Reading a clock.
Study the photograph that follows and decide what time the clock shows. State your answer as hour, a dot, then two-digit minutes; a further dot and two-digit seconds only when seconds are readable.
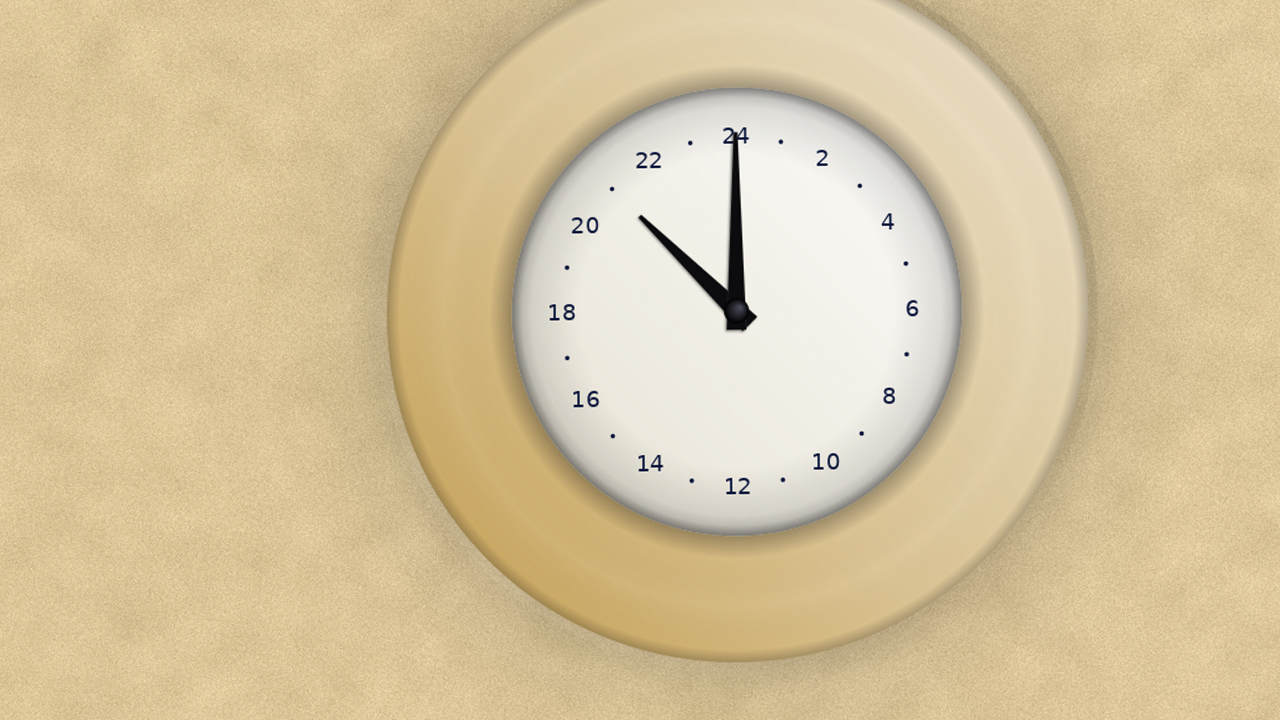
21.00
